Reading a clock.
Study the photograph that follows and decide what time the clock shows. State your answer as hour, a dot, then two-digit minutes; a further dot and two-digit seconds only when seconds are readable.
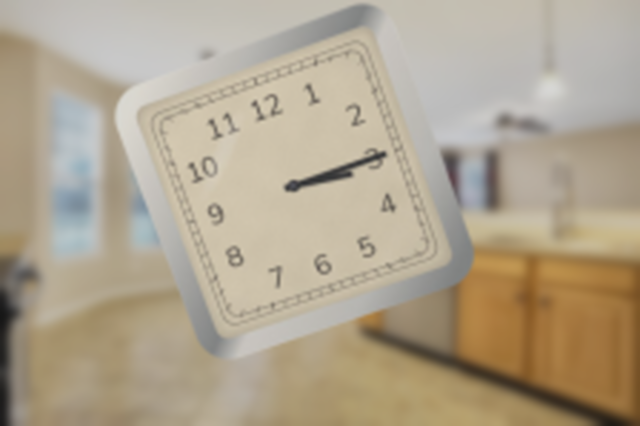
3.15
